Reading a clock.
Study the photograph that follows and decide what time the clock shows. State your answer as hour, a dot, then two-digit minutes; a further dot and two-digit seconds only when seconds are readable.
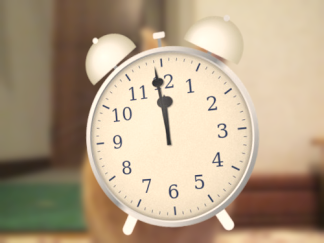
11.59
